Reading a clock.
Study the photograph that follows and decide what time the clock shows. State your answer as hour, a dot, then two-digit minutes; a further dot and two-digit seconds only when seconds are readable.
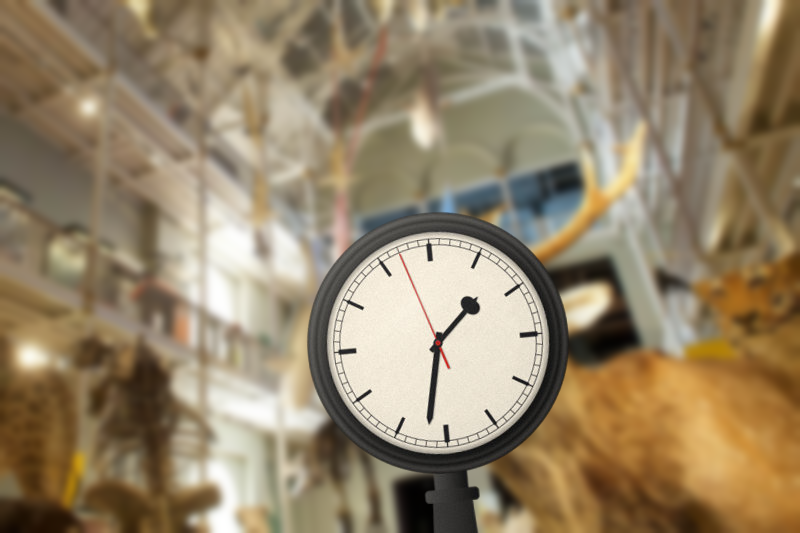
1.31.57
